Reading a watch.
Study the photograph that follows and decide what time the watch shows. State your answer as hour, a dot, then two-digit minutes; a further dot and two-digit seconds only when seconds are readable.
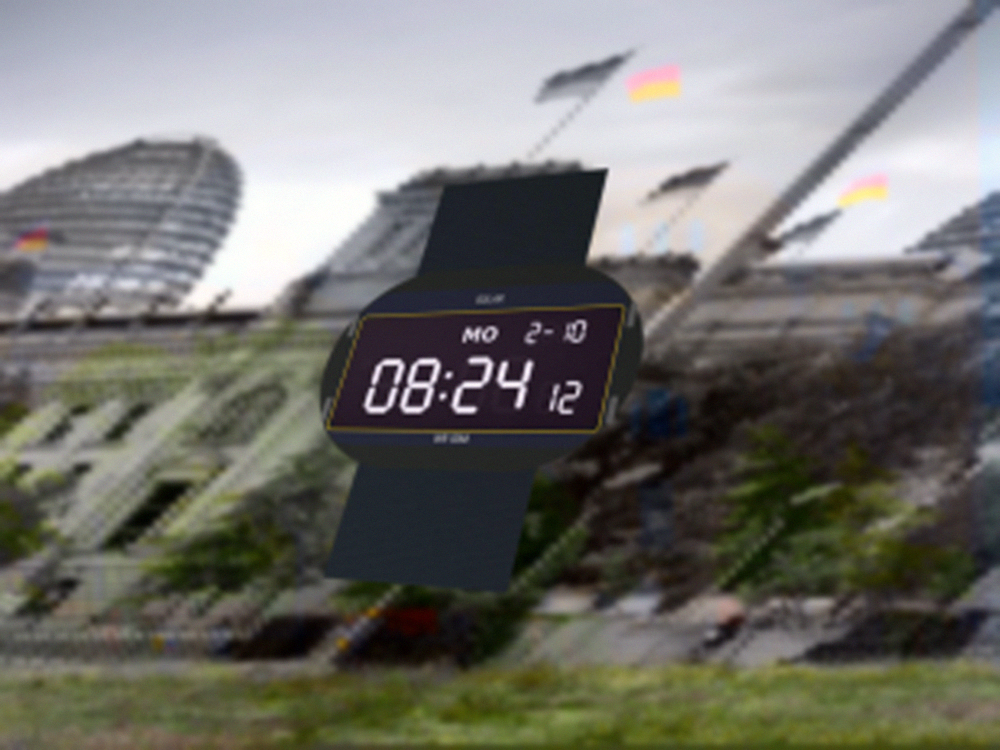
8.24.12
